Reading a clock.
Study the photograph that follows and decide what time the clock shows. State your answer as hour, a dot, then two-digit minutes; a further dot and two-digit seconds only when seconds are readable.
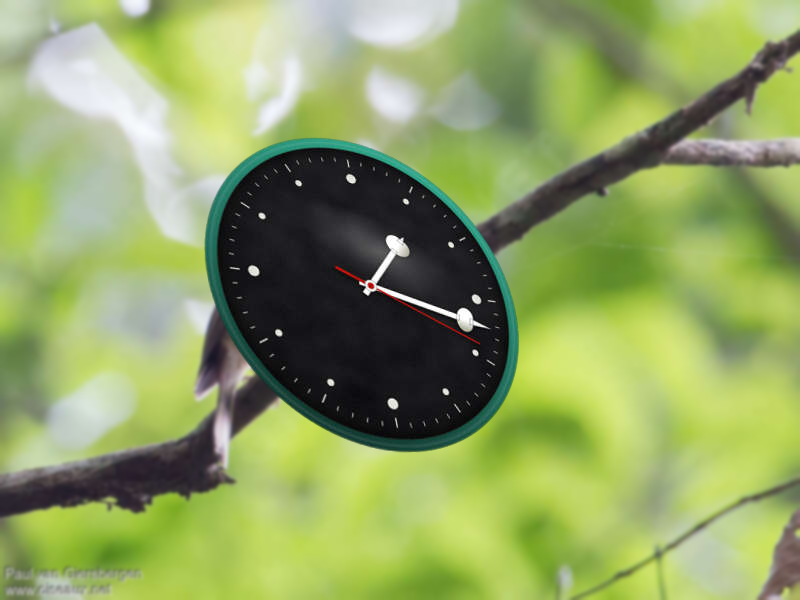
1.17.19
